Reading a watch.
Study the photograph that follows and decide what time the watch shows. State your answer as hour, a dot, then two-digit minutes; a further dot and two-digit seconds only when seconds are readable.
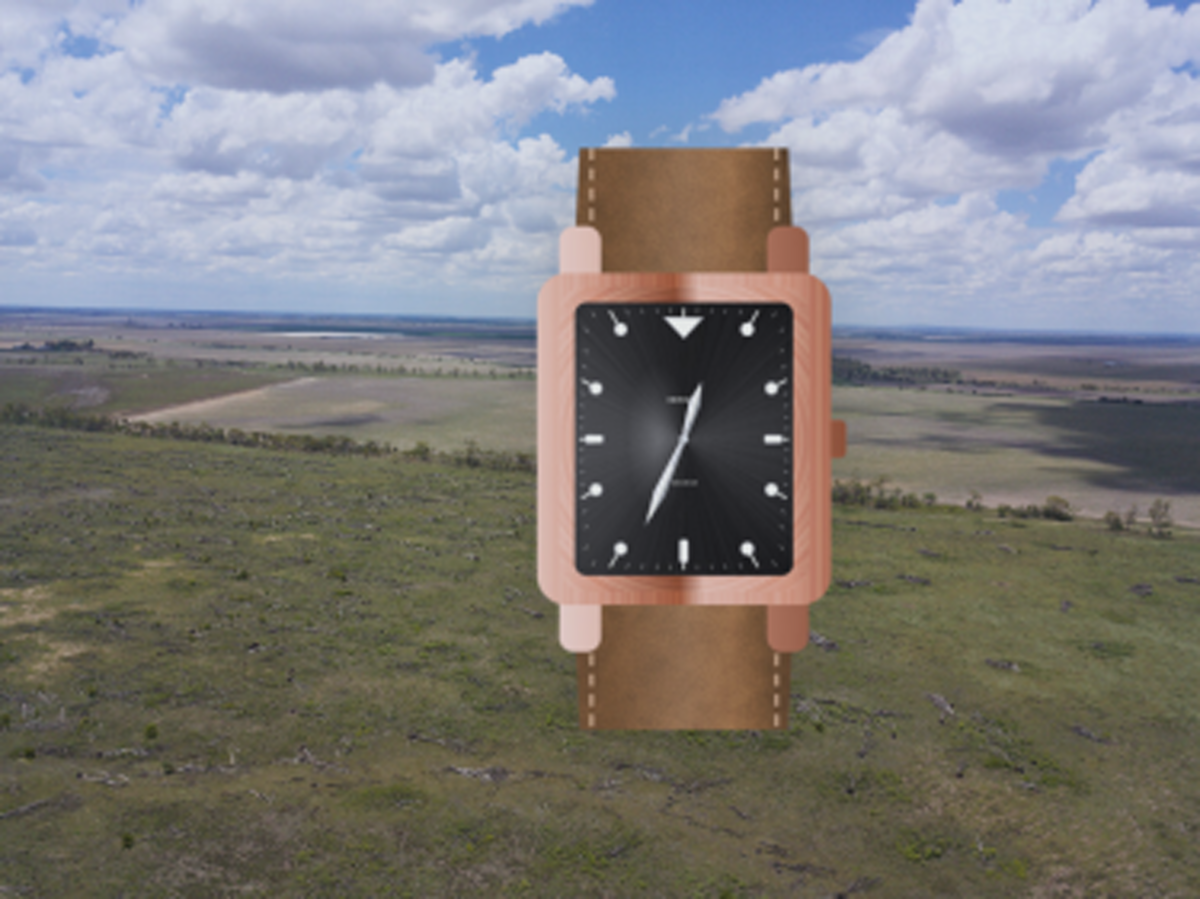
12.34
